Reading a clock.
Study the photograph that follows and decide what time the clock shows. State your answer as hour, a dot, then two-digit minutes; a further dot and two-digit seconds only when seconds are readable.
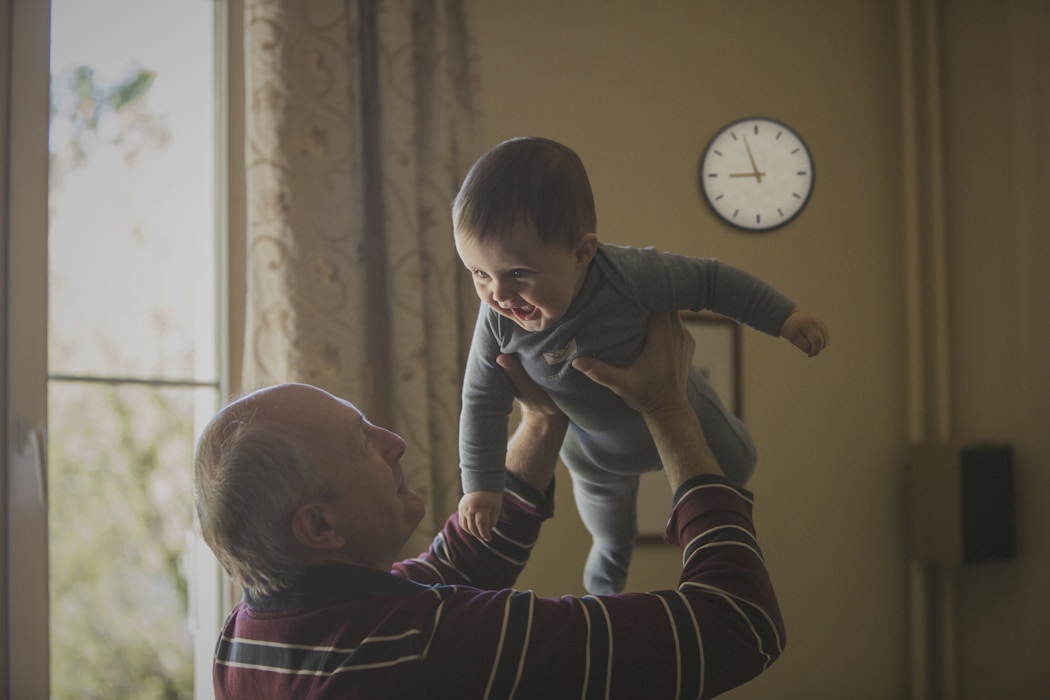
8.57
